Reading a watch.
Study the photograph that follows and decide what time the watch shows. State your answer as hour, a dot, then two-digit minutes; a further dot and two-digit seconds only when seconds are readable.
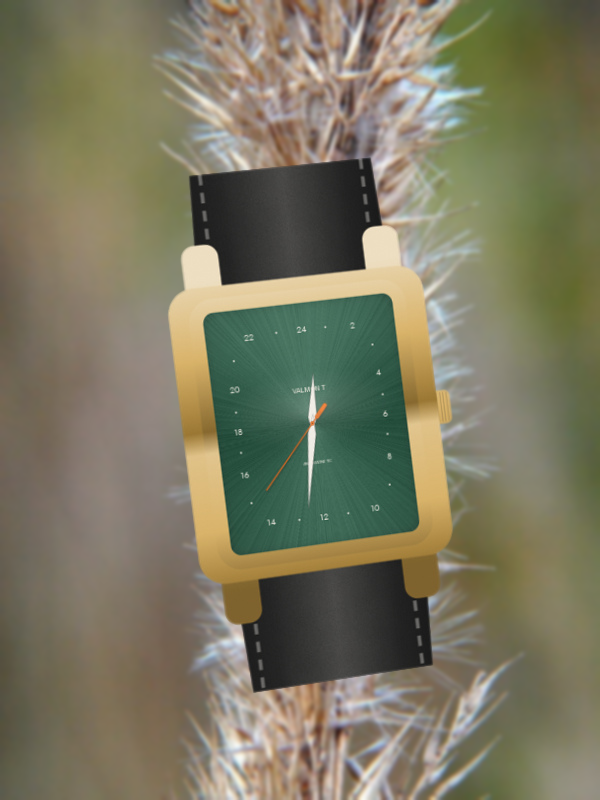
0.31.37
